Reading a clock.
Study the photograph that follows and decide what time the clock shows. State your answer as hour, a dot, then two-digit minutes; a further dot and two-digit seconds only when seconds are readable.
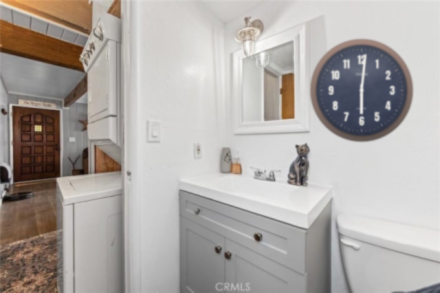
6.01
